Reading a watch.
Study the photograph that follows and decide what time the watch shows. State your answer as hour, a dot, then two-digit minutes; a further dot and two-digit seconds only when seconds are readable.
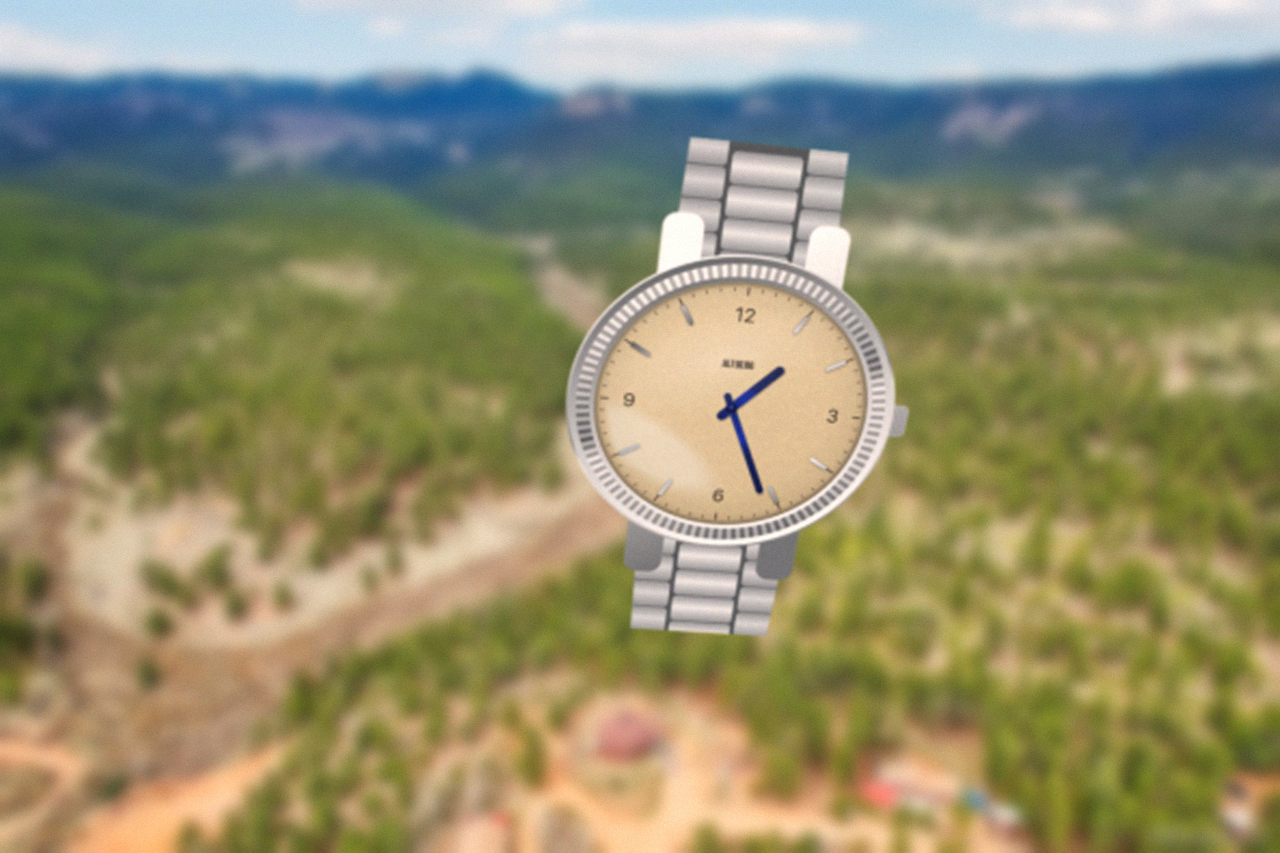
1.26
